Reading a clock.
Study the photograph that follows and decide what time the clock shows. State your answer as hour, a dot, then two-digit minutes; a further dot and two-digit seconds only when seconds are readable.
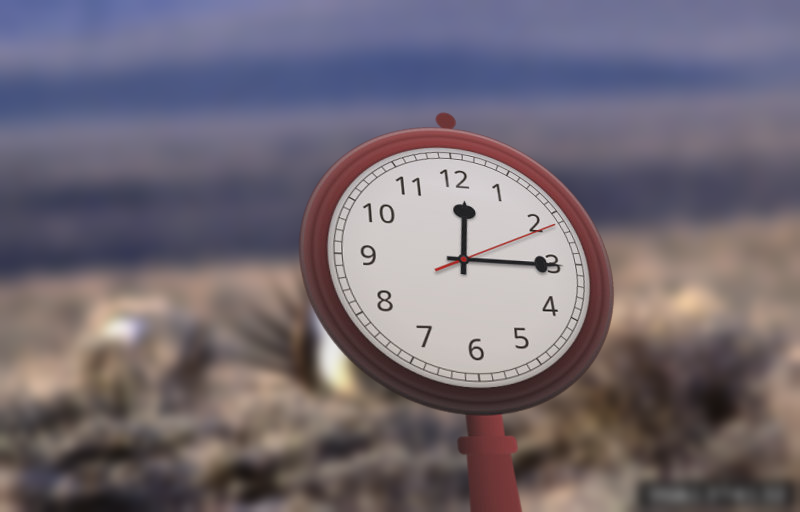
12.15.11
